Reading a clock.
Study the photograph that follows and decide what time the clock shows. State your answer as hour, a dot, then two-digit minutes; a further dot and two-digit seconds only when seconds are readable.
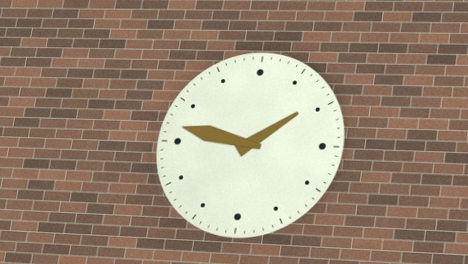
1.47
